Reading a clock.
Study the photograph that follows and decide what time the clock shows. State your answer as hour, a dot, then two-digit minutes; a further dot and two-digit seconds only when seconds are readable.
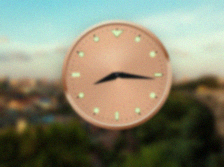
8.16
